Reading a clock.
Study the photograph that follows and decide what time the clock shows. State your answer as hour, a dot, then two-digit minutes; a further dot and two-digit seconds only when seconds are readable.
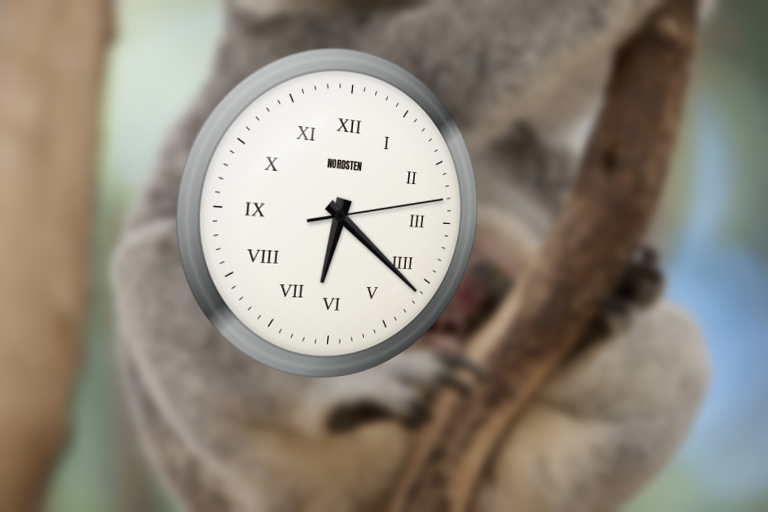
6.21.13
